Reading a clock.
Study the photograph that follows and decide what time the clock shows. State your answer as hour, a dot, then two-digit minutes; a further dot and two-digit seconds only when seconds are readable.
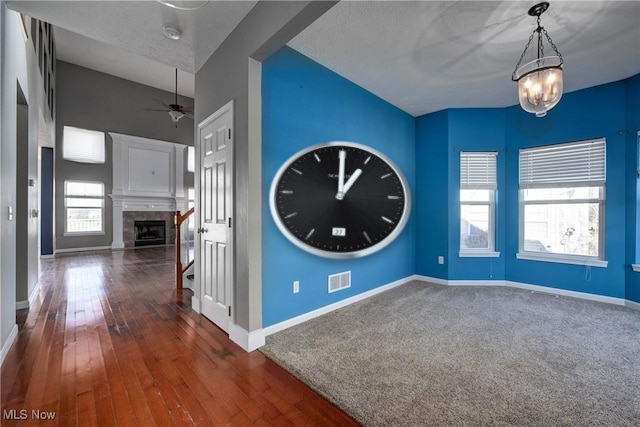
1.00
